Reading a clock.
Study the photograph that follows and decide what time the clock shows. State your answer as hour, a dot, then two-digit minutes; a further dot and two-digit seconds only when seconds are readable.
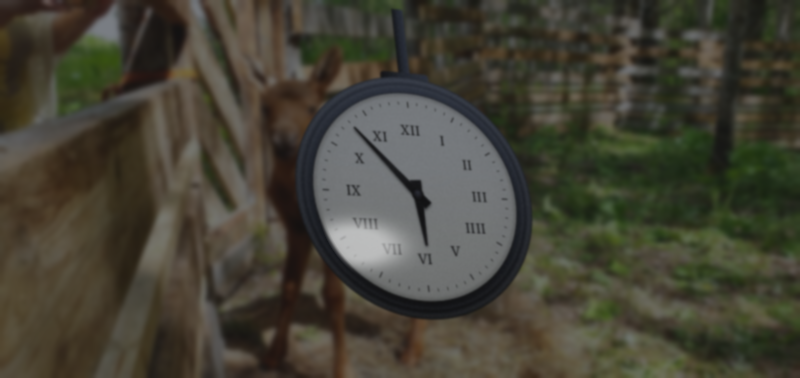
5.53
